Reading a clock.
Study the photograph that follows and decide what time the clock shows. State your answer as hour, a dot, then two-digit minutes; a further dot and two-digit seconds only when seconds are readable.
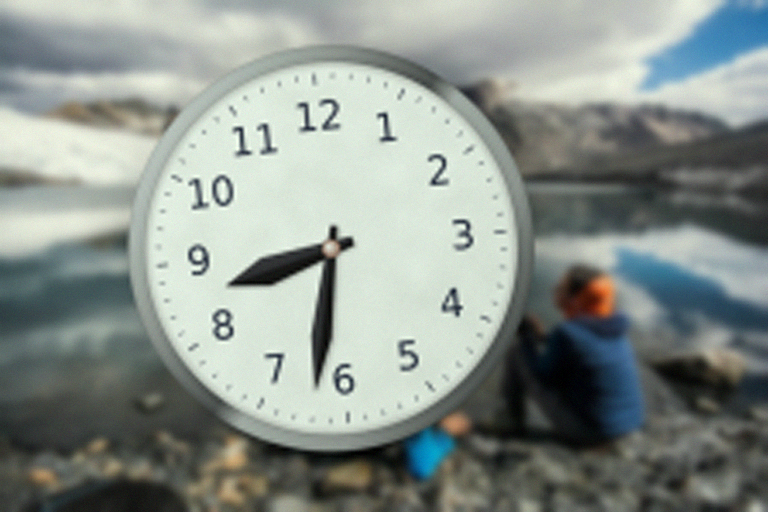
8.32
